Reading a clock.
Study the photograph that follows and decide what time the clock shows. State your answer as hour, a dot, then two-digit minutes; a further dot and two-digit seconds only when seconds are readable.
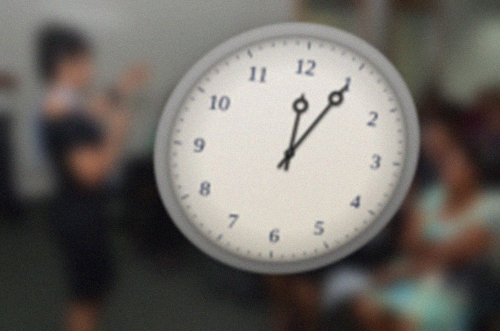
12.05
